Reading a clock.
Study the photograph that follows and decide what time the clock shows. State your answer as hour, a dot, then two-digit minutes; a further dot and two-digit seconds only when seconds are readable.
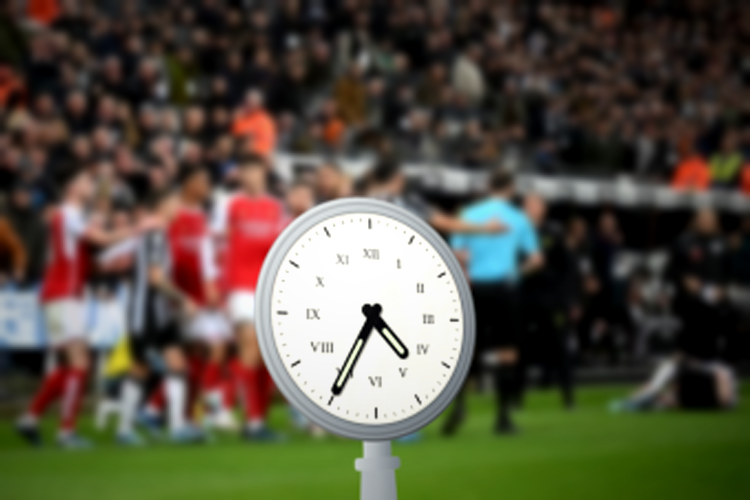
4.35
